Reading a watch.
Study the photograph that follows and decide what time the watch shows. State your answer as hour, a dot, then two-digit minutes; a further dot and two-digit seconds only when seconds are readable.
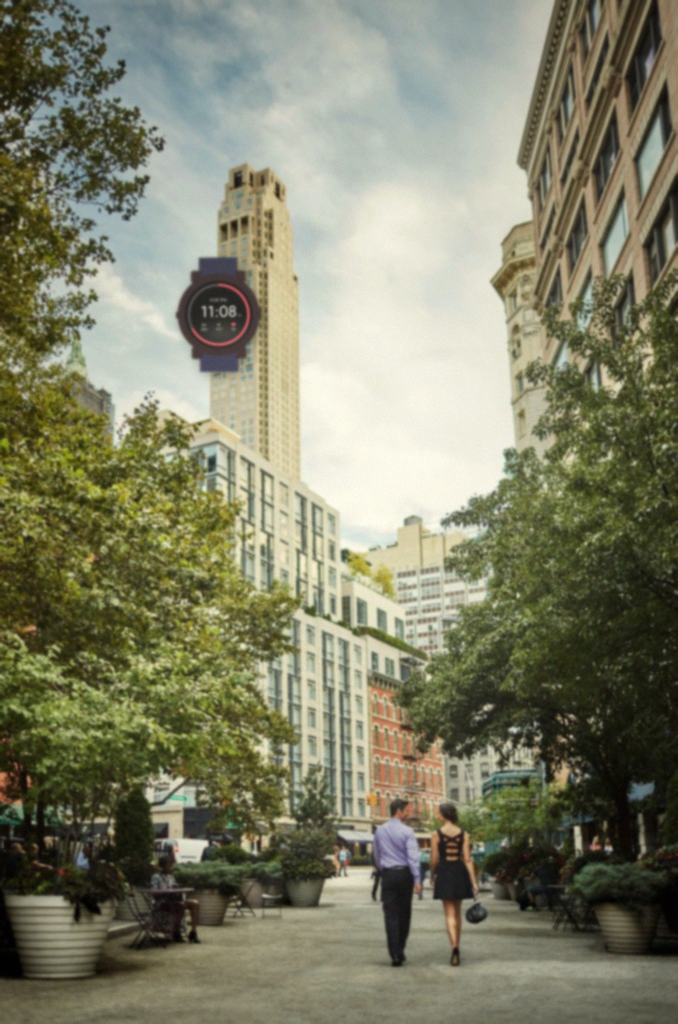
11.08
